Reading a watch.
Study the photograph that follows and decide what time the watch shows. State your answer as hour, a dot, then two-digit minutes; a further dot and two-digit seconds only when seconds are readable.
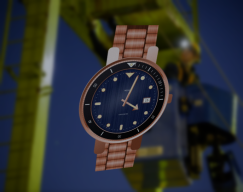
4.03
